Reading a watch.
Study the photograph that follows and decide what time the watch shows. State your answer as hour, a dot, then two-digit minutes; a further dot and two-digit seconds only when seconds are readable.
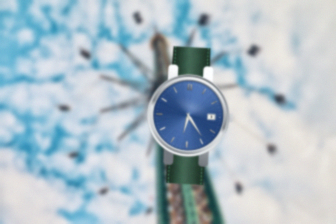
6.24
